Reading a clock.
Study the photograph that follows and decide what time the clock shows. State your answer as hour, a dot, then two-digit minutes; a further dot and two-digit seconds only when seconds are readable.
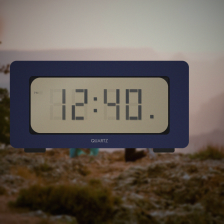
12.40
